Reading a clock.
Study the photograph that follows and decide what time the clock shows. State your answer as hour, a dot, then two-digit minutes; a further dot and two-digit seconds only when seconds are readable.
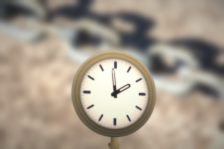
1.59
